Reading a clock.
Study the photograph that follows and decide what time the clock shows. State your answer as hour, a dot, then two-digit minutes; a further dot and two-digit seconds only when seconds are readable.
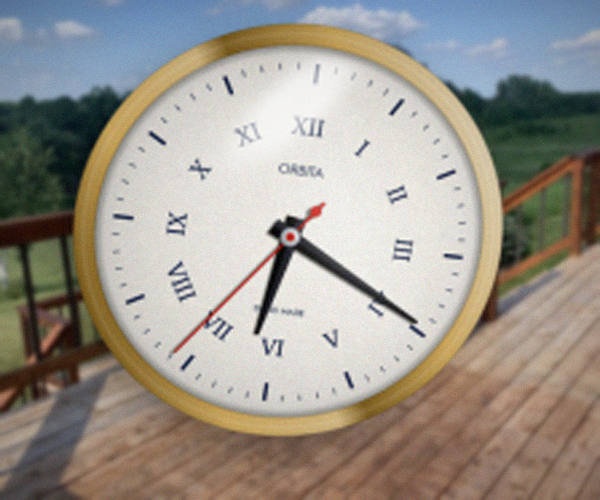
6.19.36
